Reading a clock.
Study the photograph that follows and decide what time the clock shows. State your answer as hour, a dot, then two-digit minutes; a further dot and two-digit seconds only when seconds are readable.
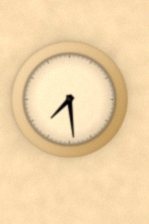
7.29
